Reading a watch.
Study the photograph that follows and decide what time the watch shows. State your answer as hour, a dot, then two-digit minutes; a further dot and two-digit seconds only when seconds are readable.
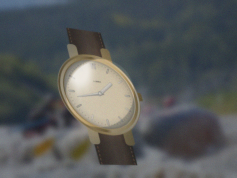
1.43
